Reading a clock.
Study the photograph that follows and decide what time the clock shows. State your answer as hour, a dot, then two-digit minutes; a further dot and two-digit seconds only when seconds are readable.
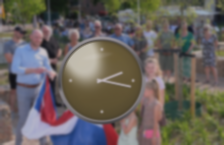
2.17
